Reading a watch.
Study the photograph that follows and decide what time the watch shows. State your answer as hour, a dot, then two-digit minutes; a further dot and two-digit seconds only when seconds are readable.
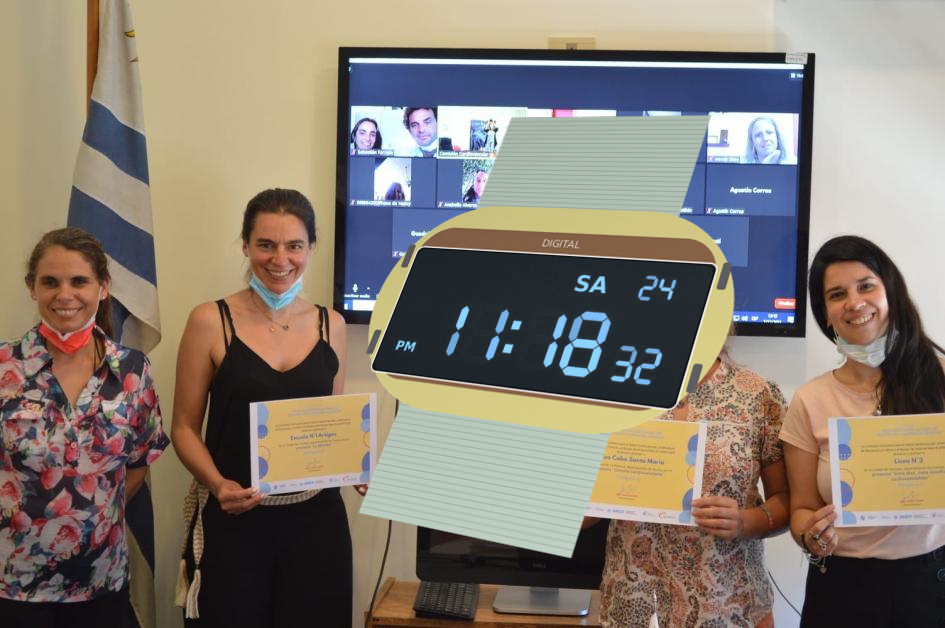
11.18.32
